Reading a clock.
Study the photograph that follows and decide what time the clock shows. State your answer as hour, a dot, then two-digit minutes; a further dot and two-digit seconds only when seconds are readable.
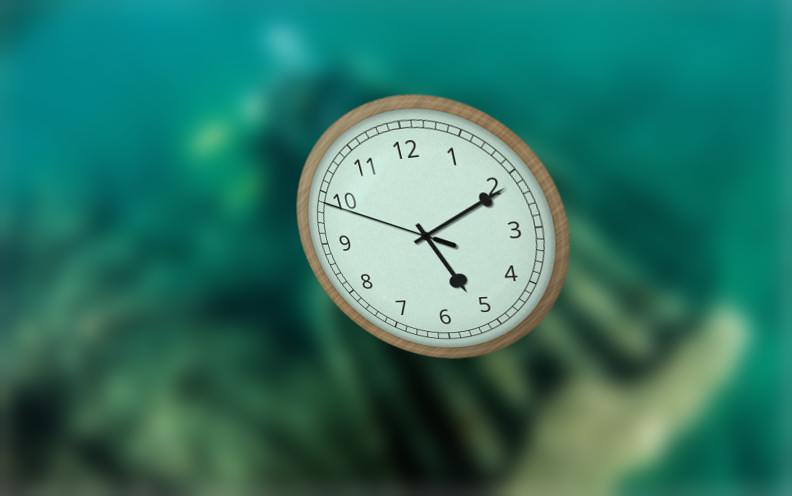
5.10.49
